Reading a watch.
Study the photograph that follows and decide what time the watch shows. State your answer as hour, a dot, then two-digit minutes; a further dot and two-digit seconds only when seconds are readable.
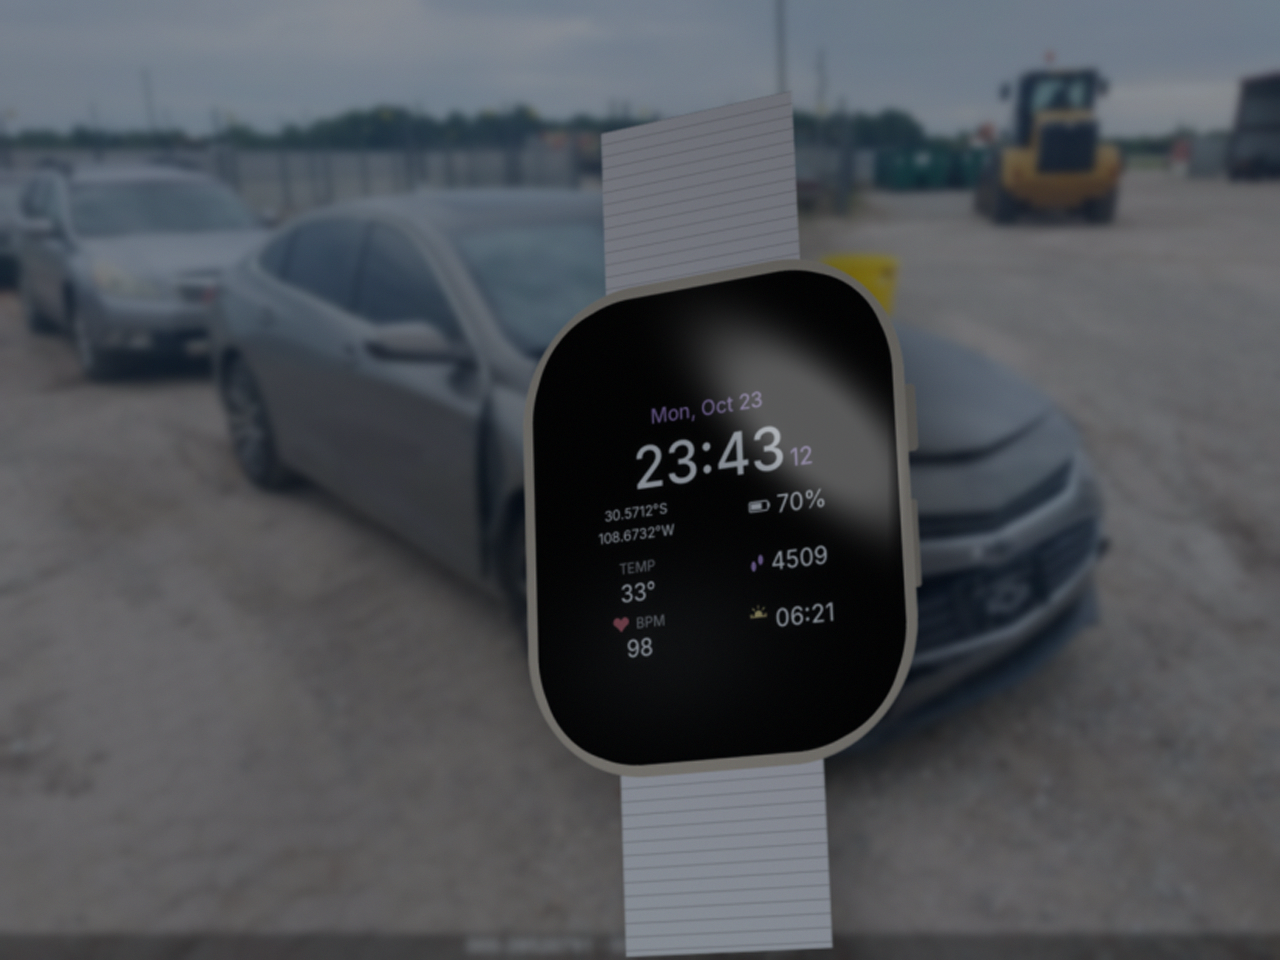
23.43.12
